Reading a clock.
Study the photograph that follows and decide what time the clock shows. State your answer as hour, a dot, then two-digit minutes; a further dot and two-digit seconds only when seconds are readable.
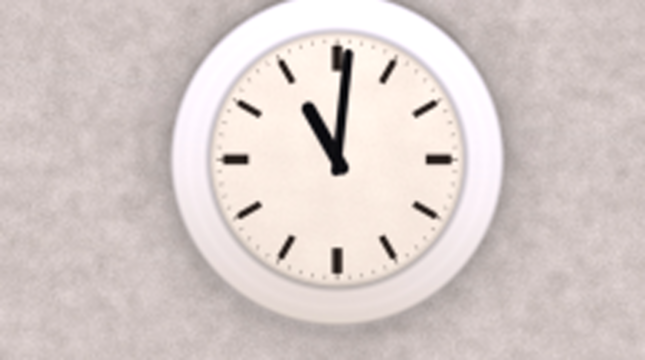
11.01
